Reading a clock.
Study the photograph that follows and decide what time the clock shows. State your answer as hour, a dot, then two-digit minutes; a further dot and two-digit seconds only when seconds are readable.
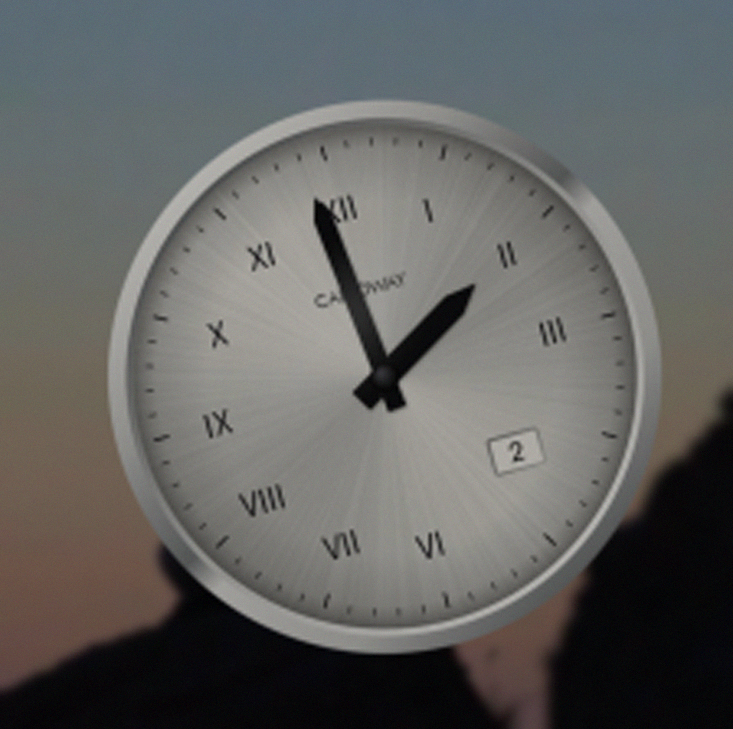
1.59
